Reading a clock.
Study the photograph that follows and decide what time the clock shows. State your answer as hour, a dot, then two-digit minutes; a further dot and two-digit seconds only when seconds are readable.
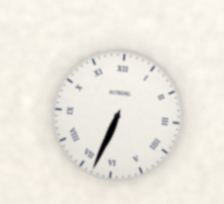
6.33
